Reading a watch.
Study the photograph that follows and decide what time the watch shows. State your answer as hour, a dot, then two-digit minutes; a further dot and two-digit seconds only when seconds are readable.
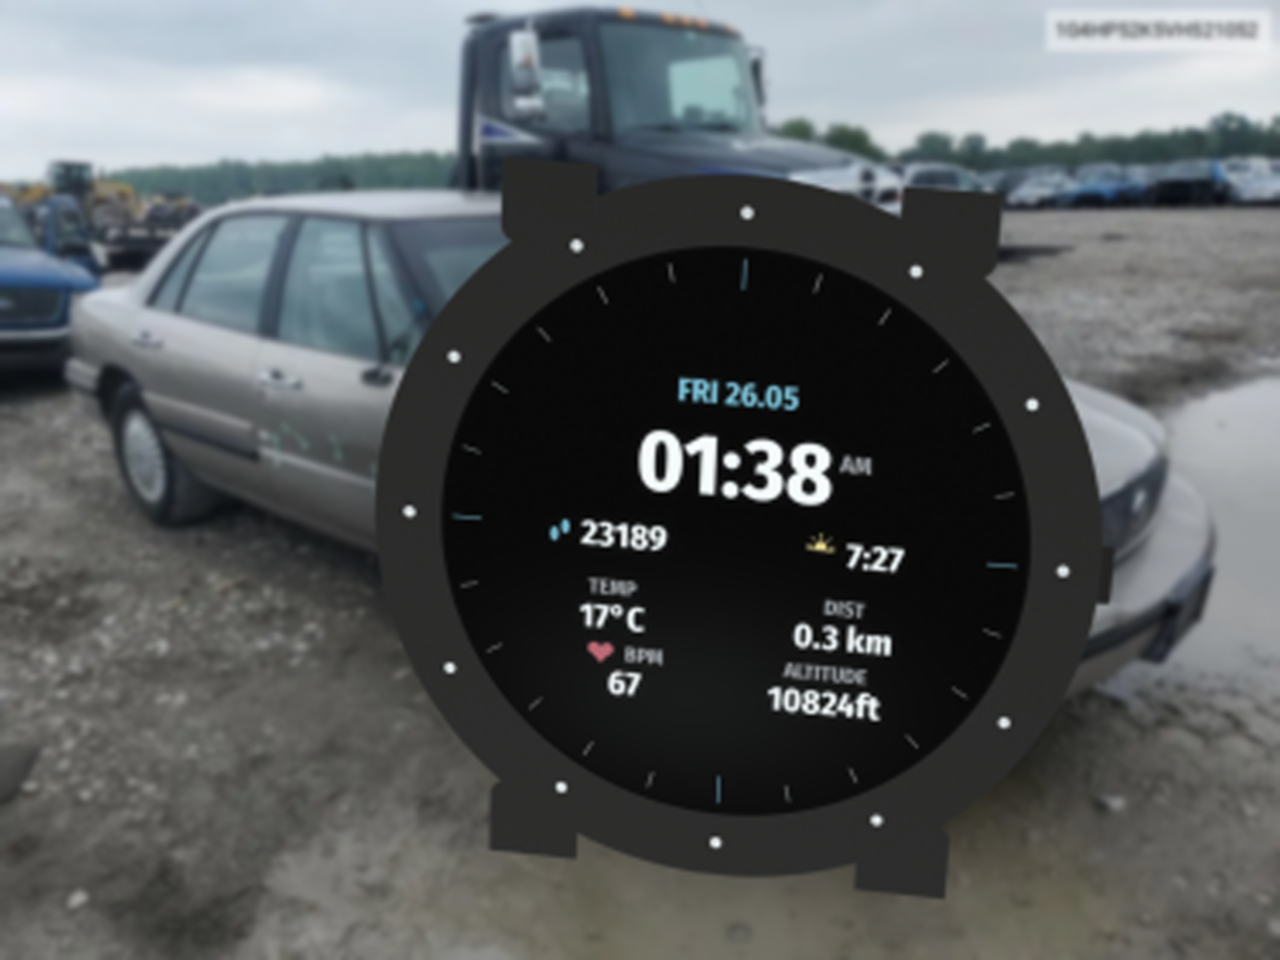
1.38
